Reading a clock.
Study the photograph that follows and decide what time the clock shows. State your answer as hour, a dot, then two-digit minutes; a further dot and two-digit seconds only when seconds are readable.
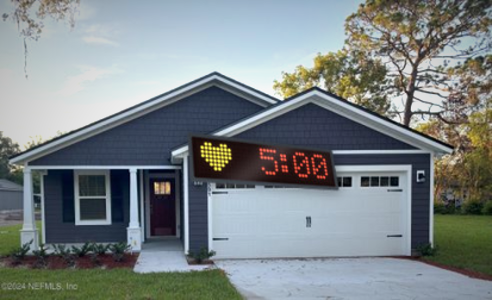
5.00
